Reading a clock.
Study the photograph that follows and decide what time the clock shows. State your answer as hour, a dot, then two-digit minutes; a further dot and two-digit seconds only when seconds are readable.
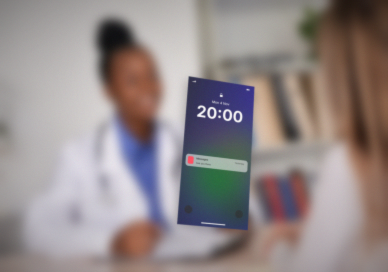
20.00
